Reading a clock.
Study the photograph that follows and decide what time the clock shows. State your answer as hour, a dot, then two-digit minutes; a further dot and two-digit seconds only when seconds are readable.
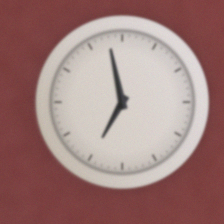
6.58
